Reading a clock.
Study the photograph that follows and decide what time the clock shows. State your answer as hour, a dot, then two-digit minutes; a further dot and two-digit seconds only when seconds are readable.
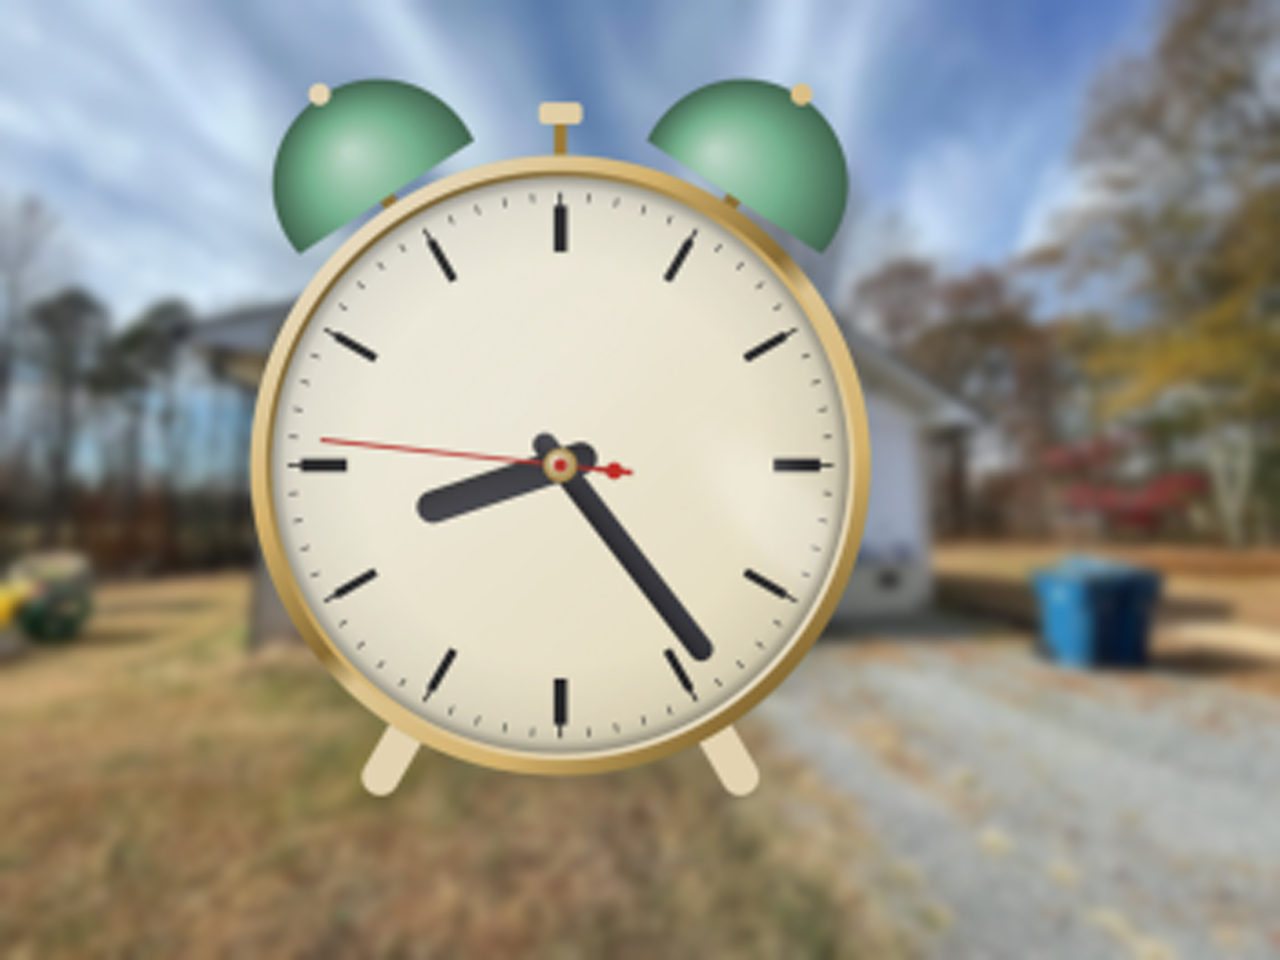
8.23.46
